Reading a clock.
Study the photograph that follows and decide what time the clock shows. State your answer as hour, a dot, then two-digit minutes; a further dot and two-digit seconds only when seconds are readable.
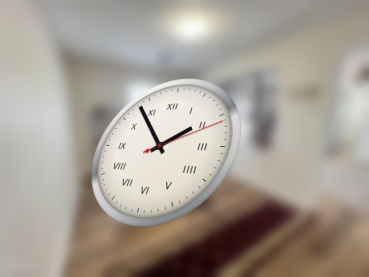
1.53.11
